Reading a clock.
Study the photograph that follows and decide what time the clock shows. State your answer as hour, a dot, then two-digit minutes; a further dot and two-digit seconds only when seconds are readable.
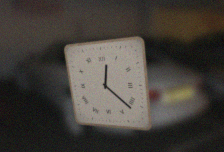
12.22
